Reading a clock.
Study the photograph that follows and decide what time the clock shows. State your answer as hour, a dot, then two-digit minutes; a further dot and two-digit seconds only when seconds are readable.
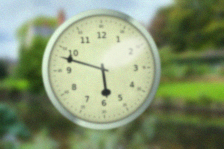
5.48
